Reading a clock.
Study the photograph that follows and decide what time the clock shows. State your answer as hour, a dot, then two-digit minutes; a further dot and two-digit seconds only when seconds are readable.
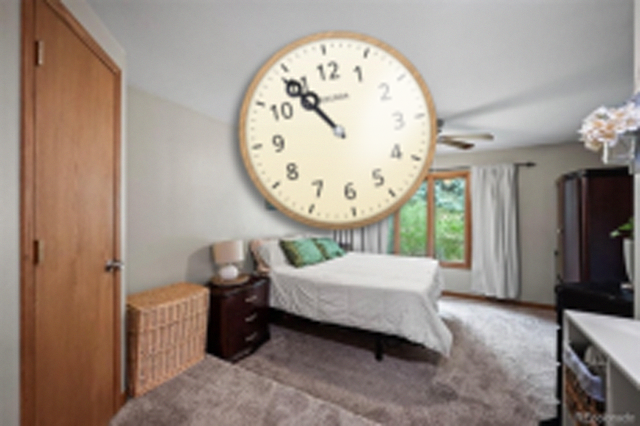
10.54
